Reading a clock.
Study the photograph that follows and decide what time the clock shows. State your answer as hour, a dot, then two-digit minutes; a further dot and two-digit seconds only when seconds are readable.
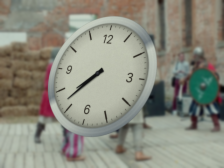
7.37
